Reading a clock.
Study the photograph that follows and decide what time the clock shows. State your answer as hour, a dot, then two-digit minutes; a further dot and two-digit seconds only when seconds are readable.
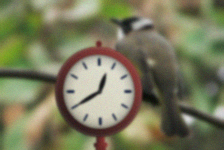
12.40
